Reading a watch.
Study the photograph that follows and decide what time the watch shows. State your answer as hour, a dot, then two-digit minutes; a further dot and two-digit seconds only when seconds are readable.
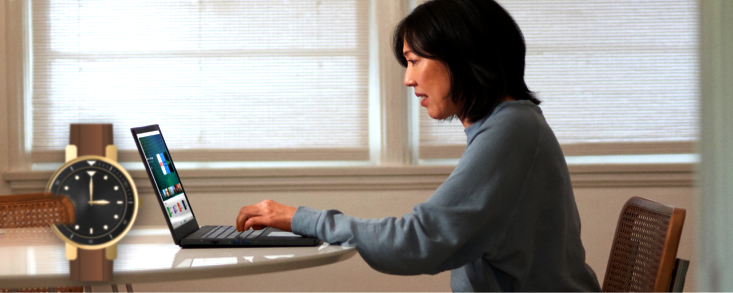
3.00
